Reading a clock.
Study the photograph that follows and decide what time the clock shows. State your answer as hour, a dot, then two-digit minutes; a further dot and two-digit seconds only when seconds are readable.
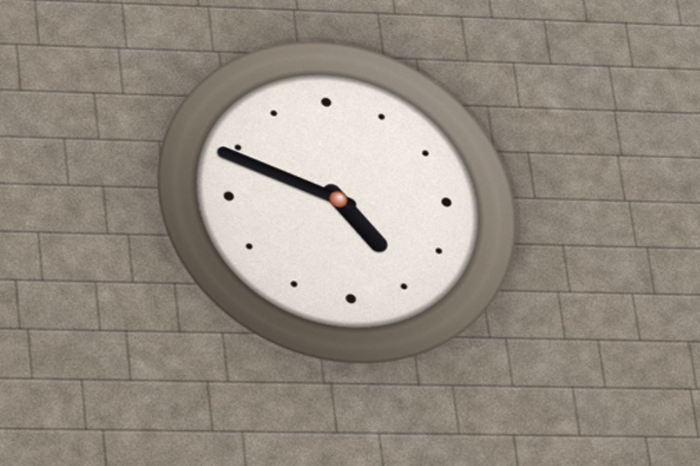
4.49
